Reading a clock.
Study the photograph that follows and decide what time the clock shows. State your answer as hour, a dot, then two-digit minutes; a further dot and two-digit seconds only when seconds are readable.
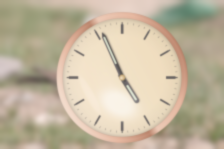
4.56
